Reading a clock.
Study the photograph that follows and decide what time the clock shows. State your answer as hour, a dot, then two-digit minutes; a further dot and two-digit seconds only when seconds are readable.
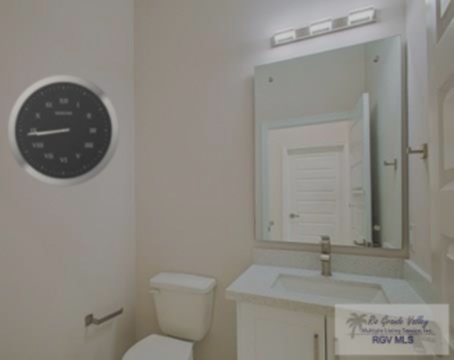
8.44
